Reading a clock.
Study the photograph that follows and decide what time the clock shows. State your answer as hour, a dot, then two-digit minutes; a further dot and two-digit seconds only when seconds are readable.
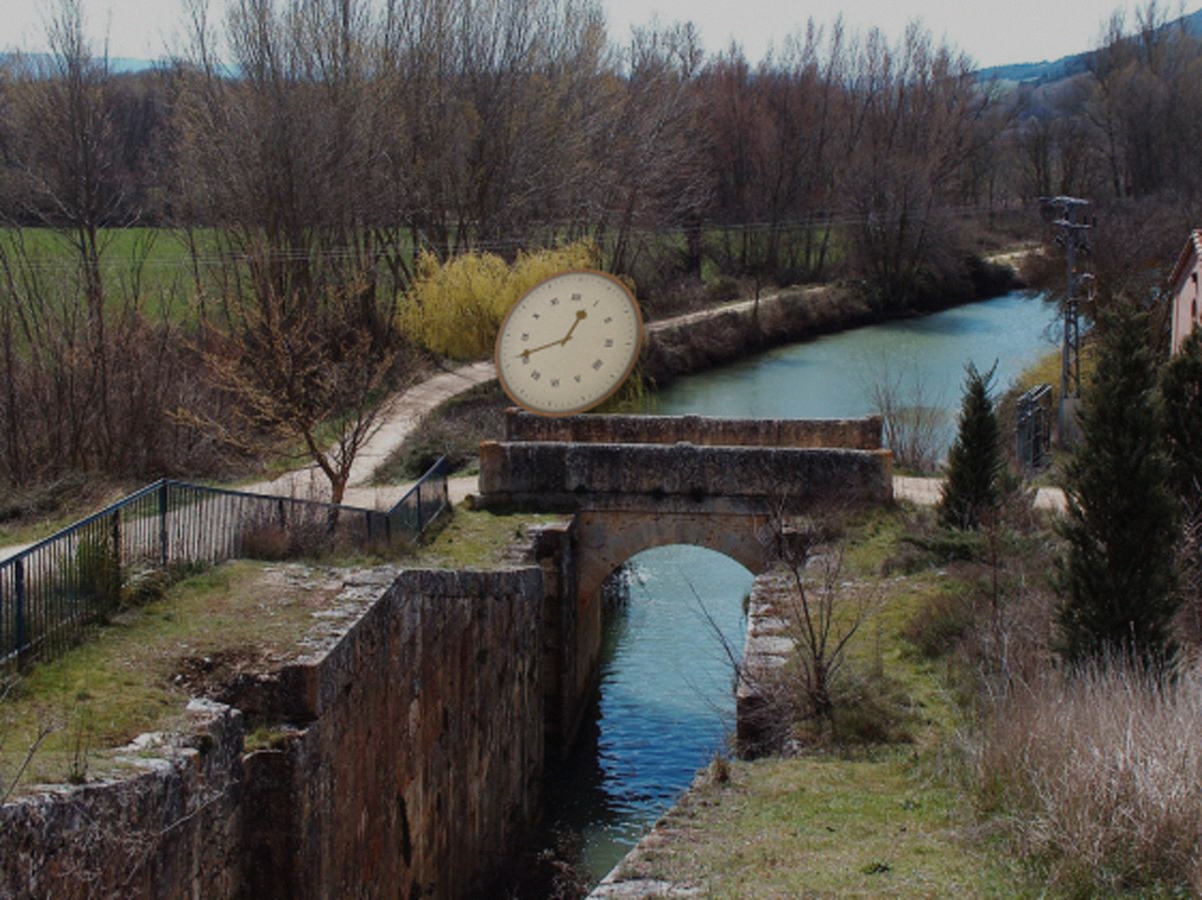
12.41
